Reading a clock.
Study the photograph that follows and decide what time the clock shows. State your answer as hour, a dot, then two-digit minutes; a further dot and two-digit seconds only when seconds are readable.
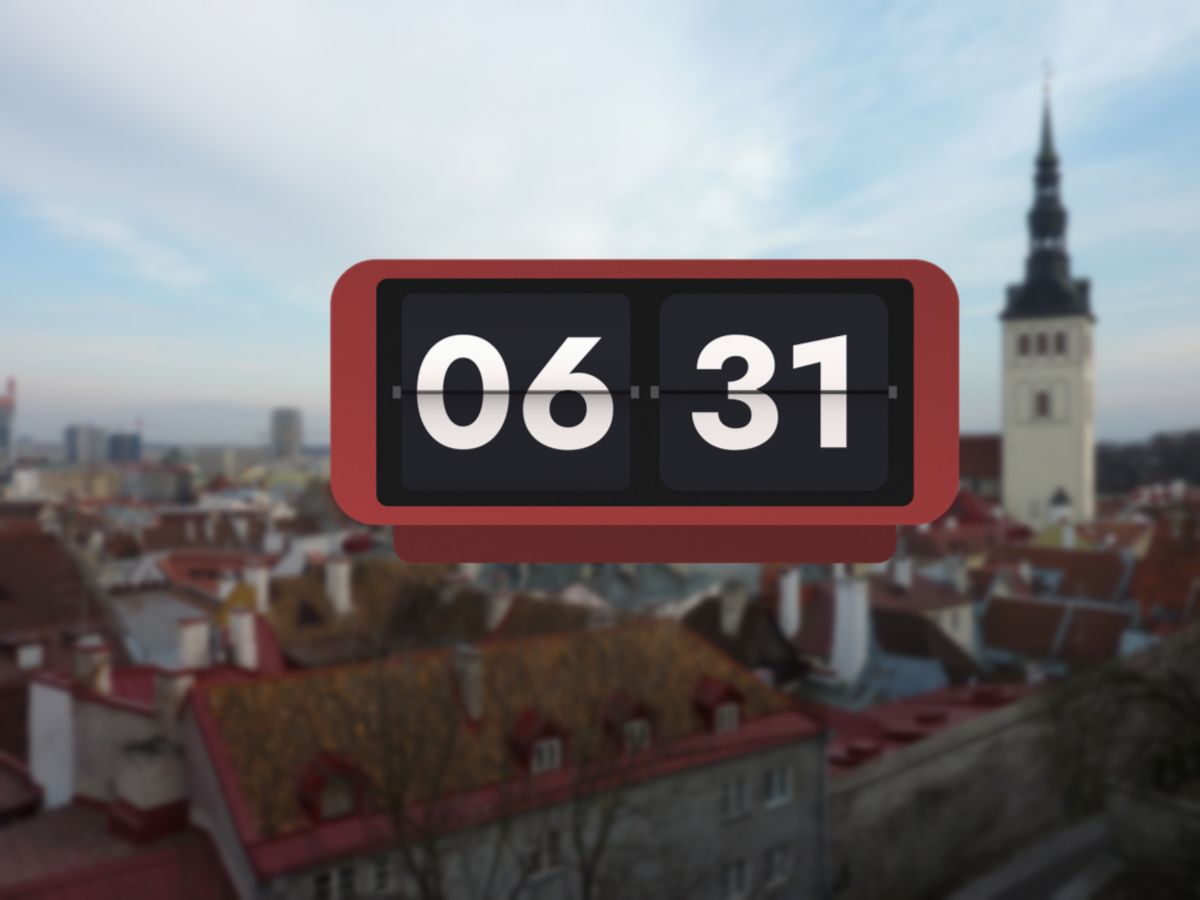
6.31
